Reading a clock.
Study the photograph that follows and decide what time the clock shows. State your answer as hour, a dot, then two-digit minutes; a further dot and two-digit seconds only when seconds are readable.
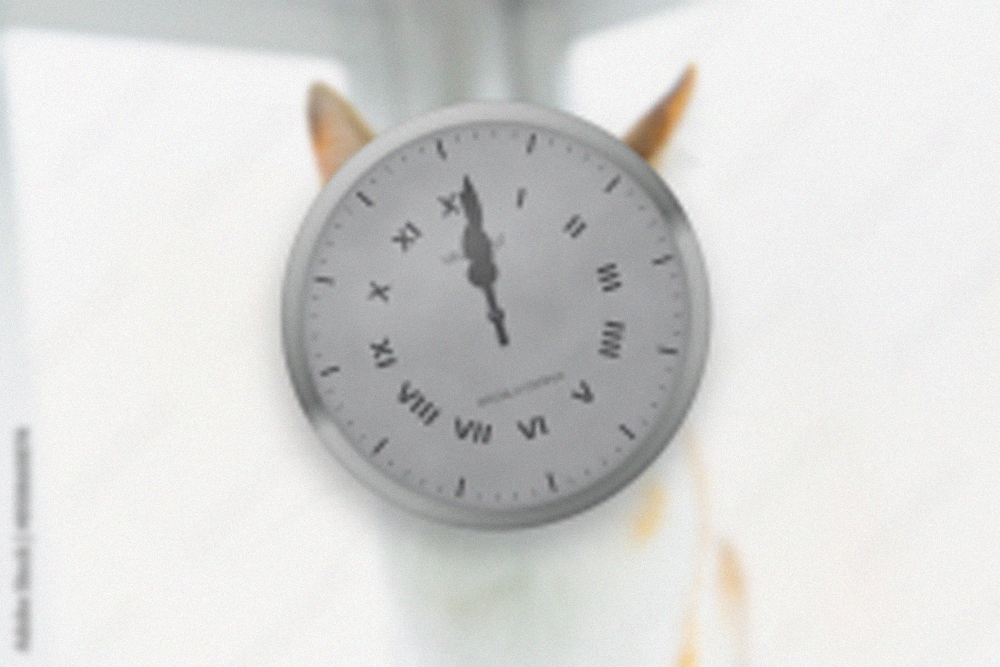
12.01
